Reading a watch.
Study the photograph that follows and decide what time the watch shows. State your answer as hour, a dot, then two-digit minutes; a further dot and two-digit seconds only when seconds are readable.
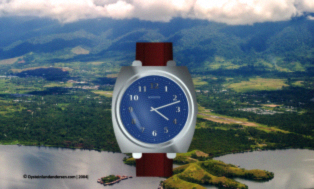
4.12
